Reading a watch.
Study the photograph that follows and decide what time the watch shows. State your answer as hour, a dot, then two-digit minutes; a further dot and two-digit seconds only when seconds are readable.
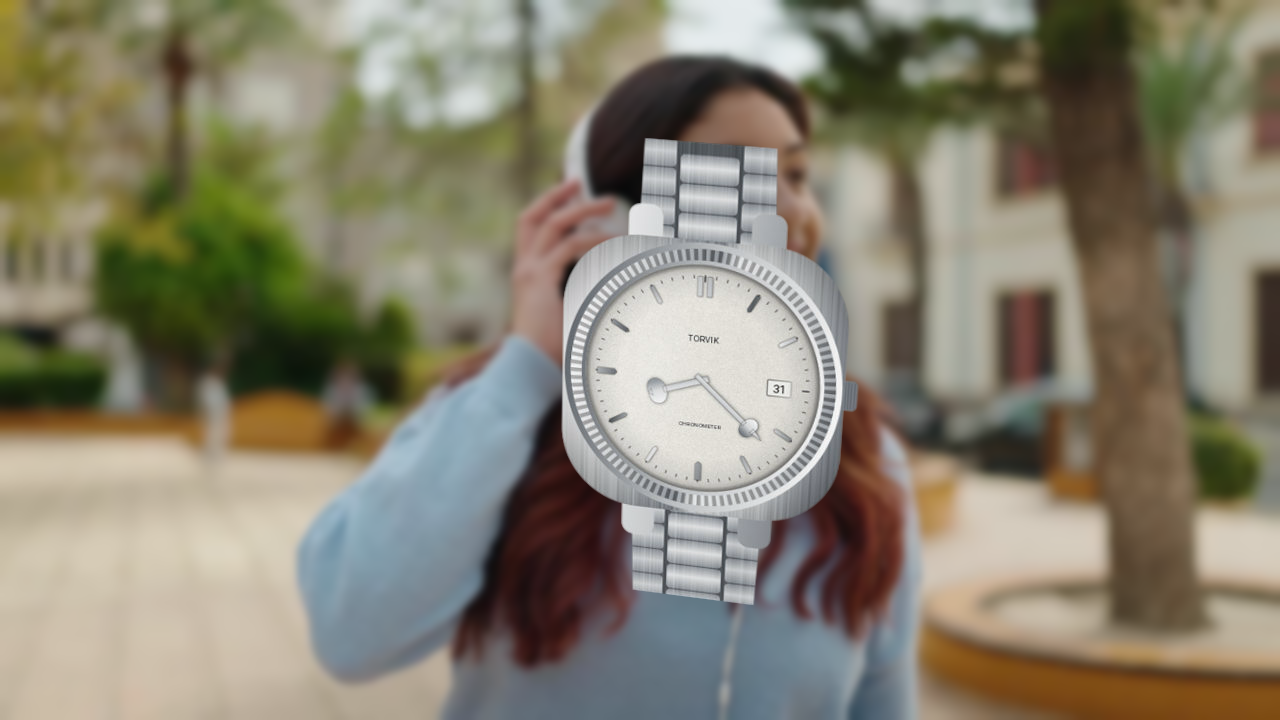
8.22
